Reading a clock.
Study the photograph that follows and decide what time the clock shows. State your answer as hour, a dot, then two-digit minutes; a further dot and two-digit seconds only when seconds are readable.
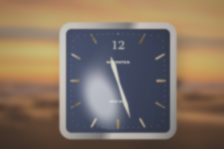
11.27
